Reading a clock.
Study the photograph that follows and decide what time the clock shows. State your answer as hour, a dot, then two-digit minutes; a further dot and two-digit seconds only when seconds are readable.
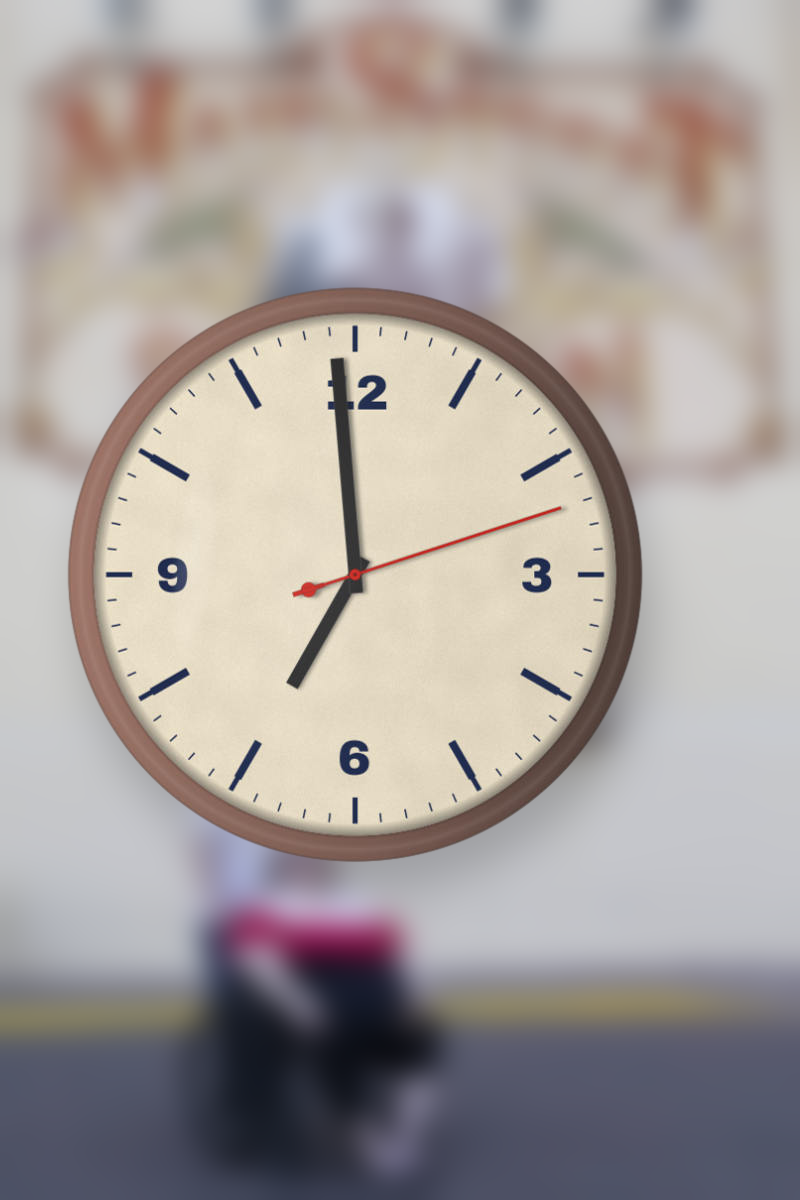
6.59.12
